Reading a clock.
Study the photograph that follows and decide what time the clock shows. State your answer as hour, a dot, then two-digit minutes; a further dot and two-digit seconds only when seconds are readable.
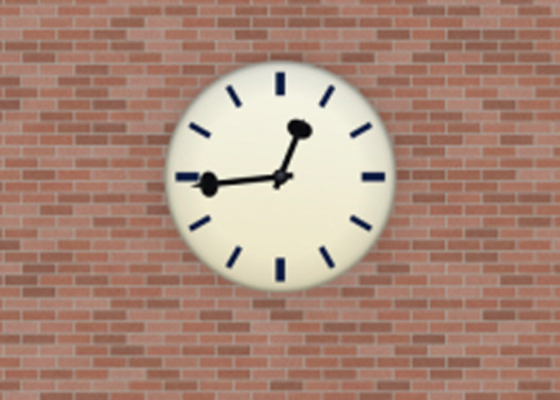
12.44
